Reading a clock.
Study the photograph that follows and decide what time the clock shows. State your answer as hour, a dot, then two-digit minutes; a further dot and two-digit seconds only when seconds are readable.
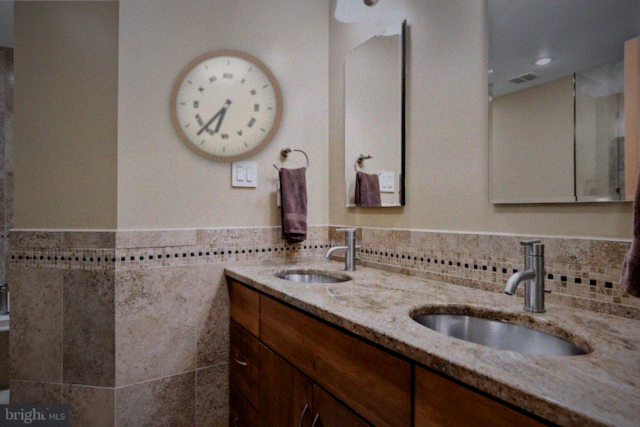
6.37
